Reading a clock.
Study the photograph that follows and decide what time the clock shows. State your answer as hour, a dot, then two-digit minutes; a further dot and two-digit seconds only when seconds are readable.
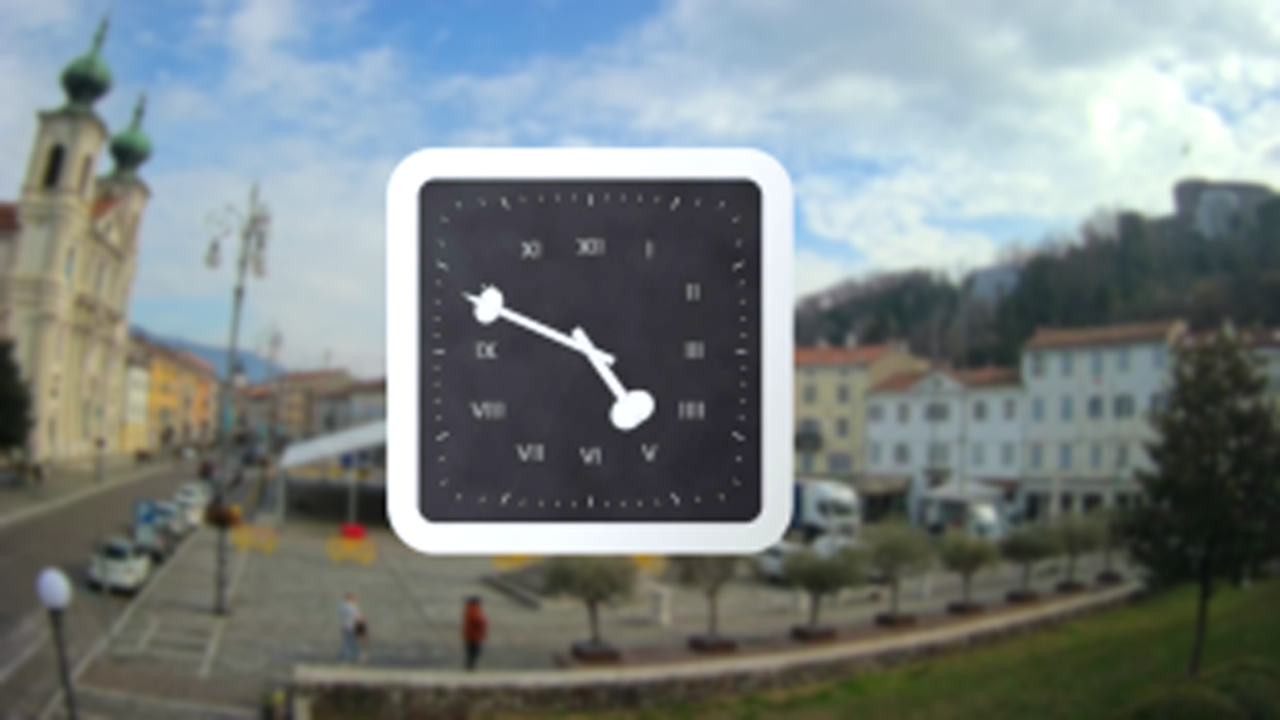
4.49
